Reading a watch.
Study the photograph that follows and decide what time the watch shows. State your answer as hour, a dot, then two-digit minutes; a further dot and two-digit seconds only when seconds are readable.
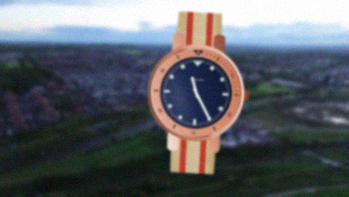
11.25
